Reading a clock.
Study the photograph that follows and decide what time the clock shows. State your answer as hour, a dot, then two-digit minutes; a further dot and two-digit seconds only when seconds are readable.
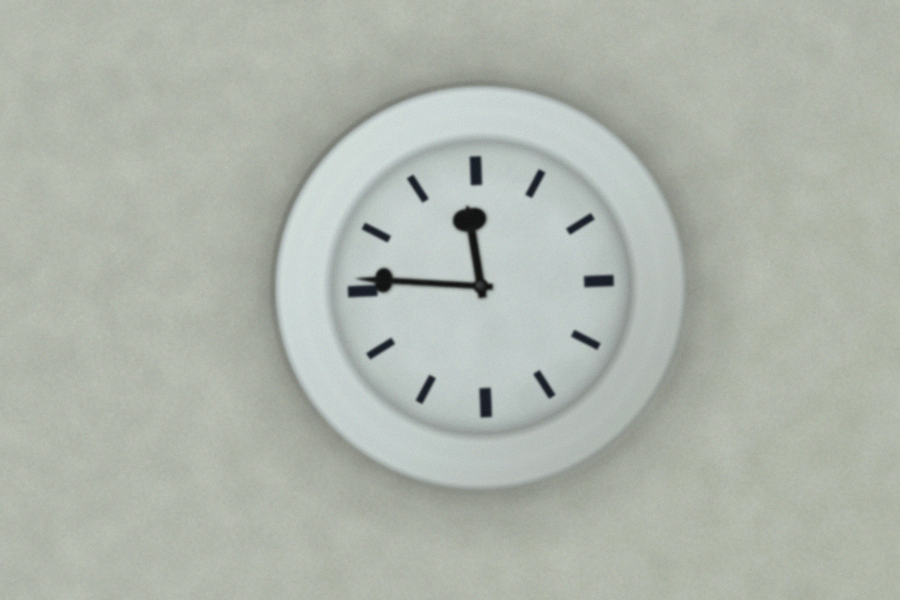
11.46
